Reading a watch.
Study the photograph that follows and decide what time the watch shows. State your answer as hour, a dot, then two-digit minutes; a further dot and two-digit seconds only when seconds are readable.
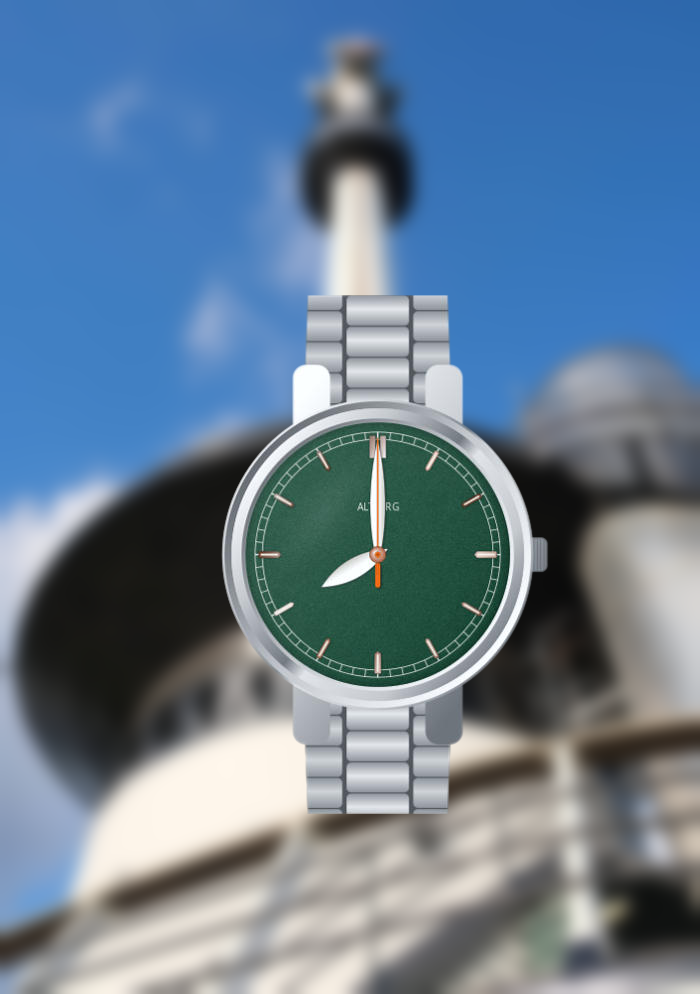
8.00.00
